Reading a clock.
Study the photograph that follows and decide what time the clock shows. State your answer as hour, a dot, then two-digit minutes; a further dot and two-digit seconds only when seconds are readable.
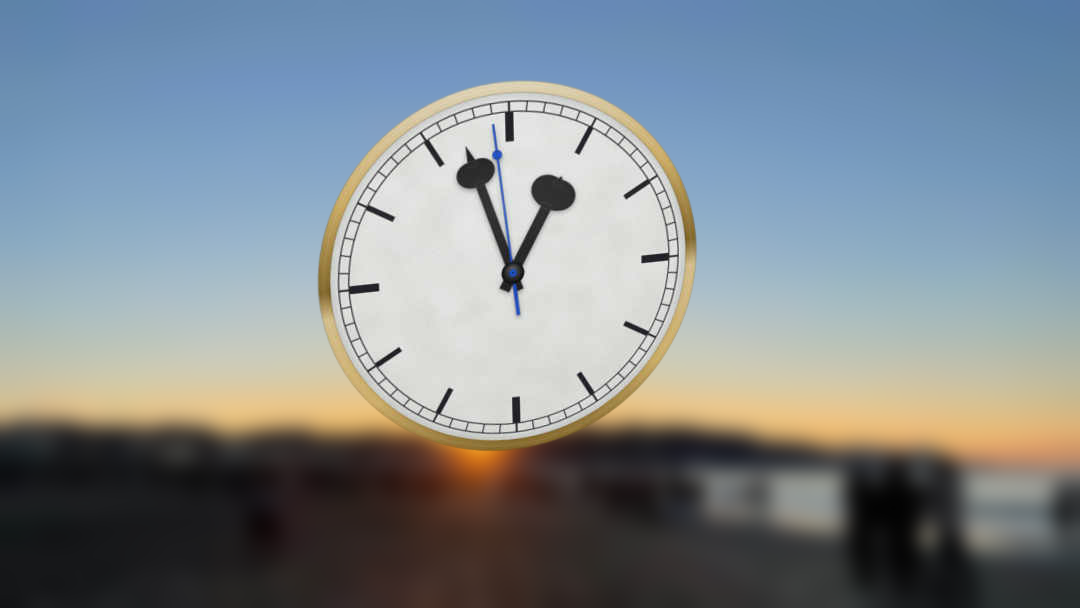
12.56.59
